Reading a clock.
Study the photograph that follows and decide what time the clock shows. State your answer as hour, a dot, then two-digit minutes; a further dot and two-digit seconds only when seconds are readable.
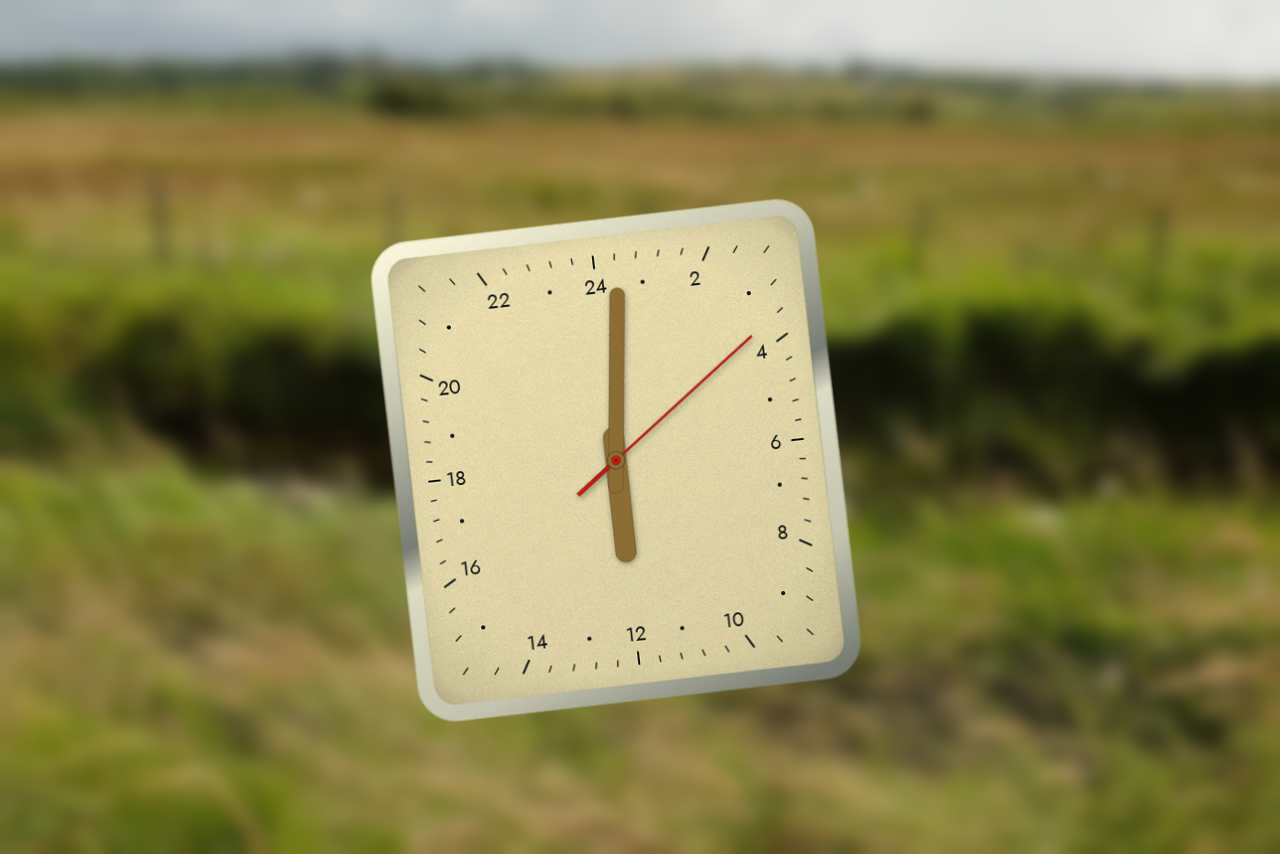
12.01.09
